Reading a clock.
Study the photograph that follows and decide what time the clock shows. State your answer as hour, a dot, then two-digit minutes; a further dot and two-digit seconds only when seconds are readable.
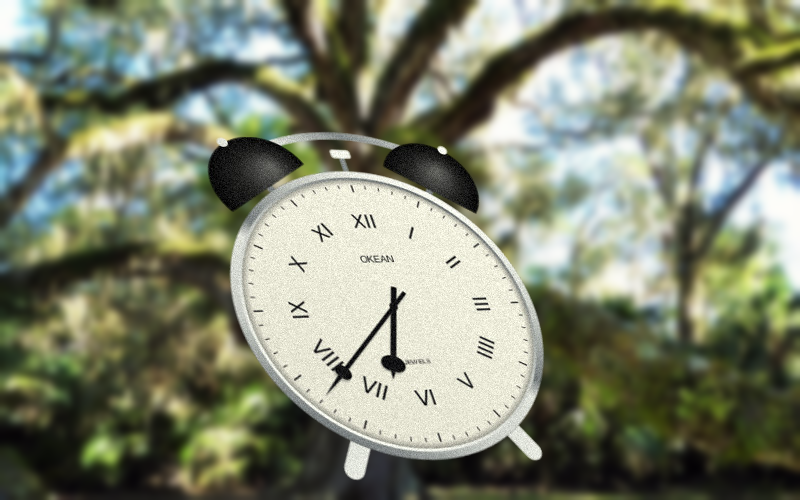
6.38
